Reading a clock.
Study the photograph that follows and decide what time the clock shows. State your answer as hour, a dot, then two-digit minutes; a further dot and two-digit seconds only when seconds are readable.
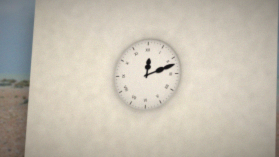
12.12
